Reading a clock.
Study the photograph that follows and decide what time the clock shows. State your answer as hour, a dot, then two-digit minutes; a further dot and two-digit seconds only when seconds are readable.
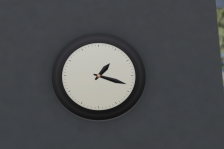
1.18
